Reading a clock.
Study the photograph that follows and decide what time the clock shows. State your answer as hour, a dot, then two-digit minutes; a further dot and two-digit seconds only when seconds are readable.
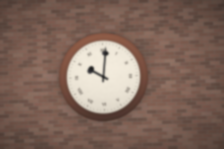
10.01
